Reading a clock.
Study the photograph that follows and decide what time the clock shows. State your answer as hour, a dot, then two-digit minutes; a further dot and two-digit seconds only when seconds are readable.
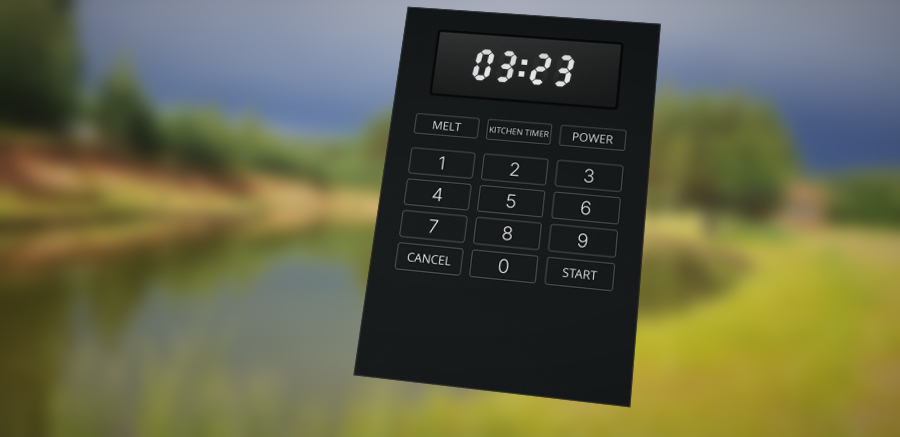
3.23
